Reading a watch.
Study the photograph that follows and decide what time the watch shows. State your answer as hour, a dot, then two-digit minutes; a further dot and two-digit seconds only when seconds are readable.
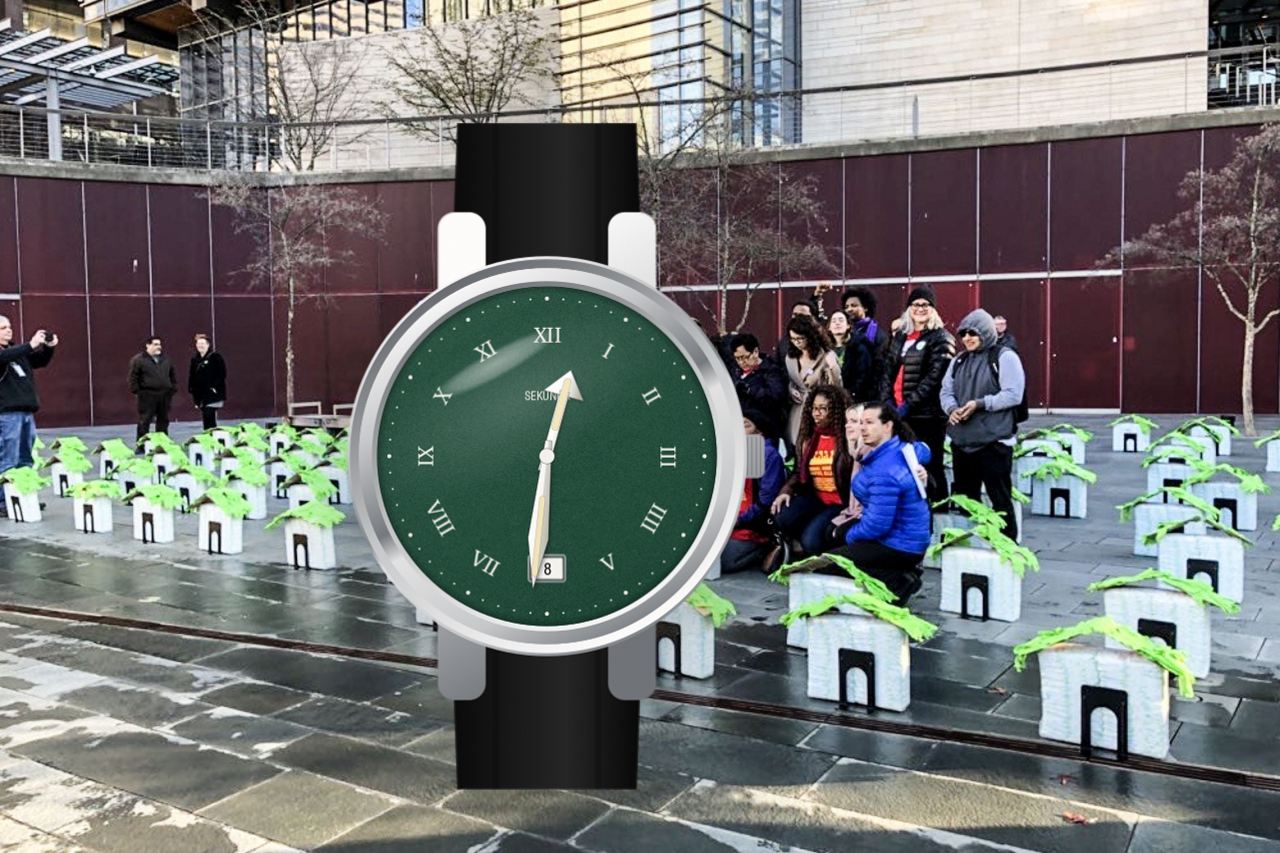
12.31
